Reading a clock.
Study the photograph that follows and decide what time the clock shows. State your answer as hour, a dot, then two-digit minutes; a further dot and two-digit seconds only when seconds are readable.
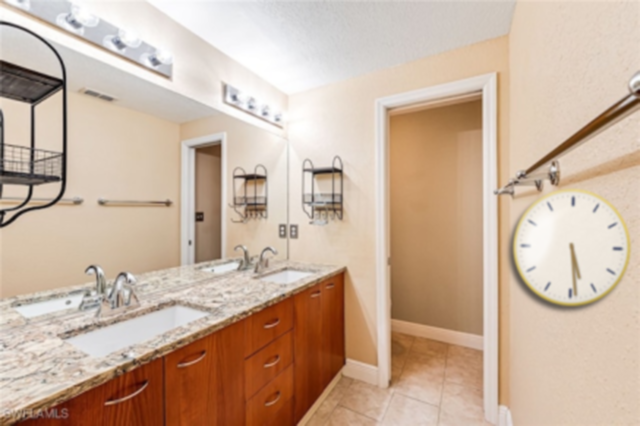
5.29
